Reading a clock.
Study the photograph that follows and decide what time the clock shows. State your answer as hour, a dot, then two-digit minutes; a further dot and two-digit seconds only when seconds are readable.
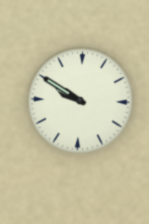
9.50
